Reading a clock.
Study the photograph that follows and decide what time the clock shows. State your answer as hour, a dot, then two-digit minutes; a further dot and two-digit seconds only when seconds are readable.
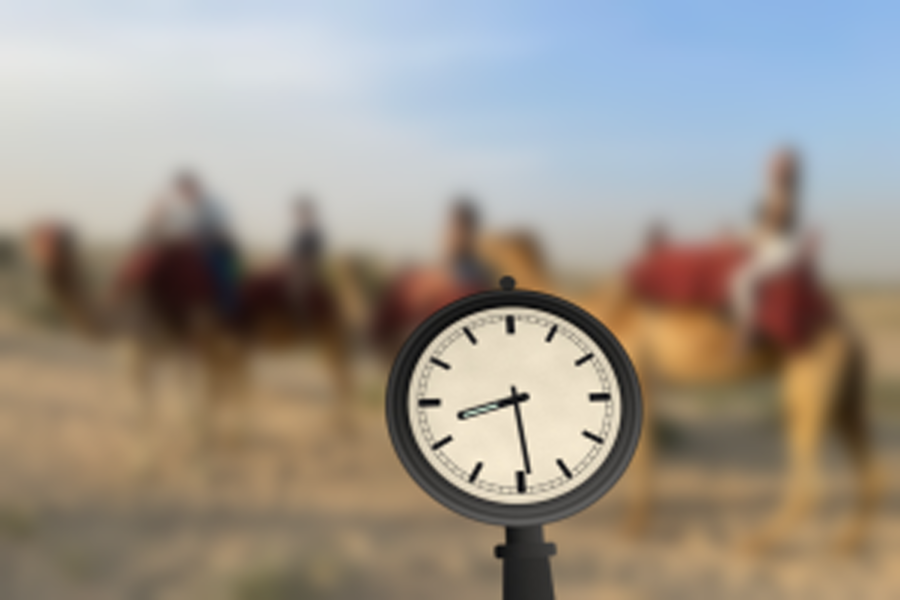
8.29
